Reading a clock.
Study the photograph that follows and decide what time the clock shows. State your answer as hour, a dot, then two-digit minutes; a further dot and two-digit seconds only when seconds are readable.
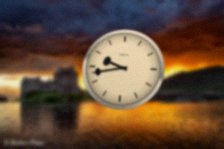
9.43
